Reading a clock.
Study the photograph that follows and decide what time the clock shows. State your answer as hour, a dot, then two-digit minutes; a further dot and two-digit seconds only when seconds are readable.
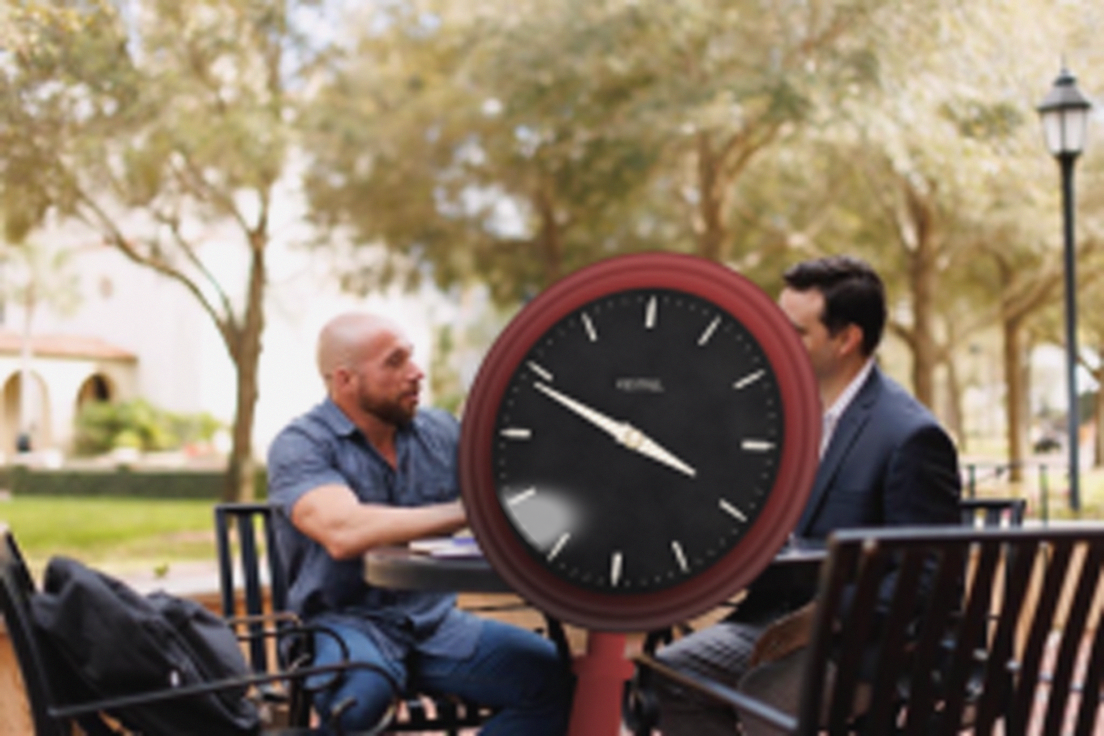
3.49
